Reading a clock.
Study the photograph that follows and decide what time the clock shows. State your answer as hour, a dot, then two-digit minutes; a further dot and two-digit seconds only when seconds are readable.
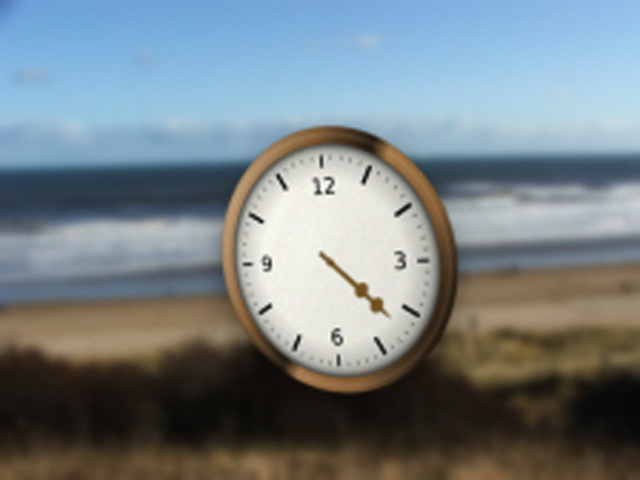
4.22
